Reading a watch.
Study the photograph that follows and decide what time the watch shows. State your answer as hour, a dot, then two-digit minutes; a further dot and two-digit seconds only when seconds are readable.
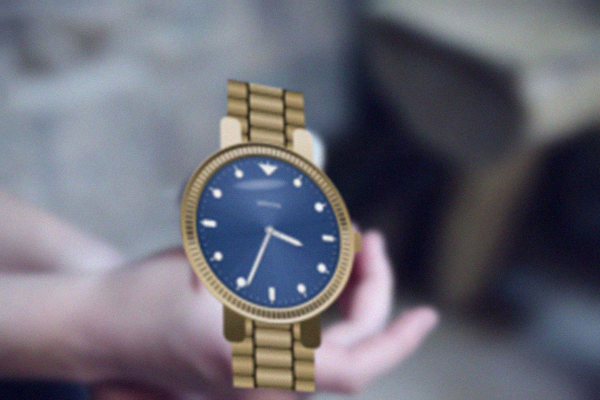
3.34
